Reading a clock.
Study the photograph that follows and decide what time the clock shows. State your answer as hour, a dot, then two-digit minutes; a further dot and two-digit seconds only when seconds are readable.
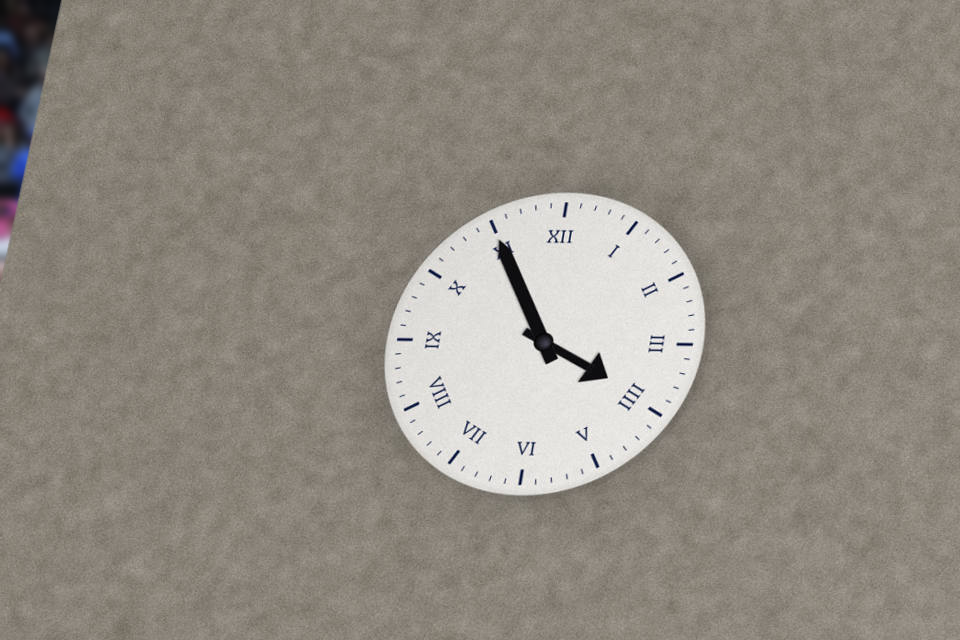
3.55
